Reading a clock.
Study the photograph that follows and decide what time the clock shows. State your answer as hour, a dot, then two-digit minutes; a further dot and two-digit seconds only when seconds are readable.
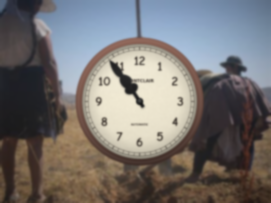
10.54
